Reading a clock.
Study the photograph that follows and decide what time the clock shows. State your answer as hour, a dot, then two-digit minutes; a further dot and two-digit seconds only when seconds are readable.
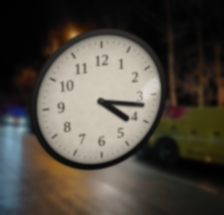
4.17
